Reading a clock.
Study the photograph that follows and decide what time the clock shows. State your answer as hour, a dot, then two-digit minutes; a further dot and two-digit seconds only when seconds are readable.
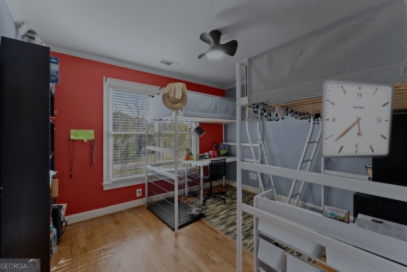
5.38
